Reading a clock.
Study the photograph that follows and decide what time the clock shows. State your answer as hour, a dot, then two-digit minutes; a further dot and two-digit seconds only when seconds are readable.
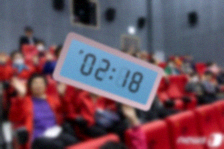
2.18
